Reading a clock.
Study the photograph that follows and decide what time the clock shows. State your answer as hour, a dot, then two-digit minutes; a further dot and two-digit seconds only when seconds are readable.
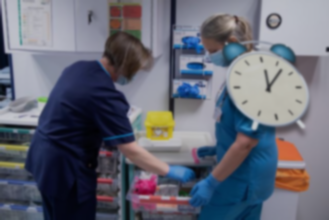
12.07
